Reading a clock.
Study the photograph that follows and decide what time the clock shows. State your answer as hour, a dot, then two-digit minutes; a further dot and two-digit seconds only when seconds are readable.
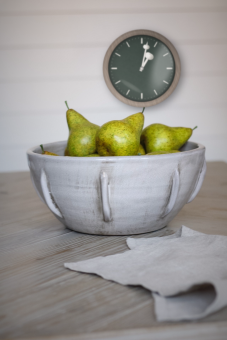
1.02
